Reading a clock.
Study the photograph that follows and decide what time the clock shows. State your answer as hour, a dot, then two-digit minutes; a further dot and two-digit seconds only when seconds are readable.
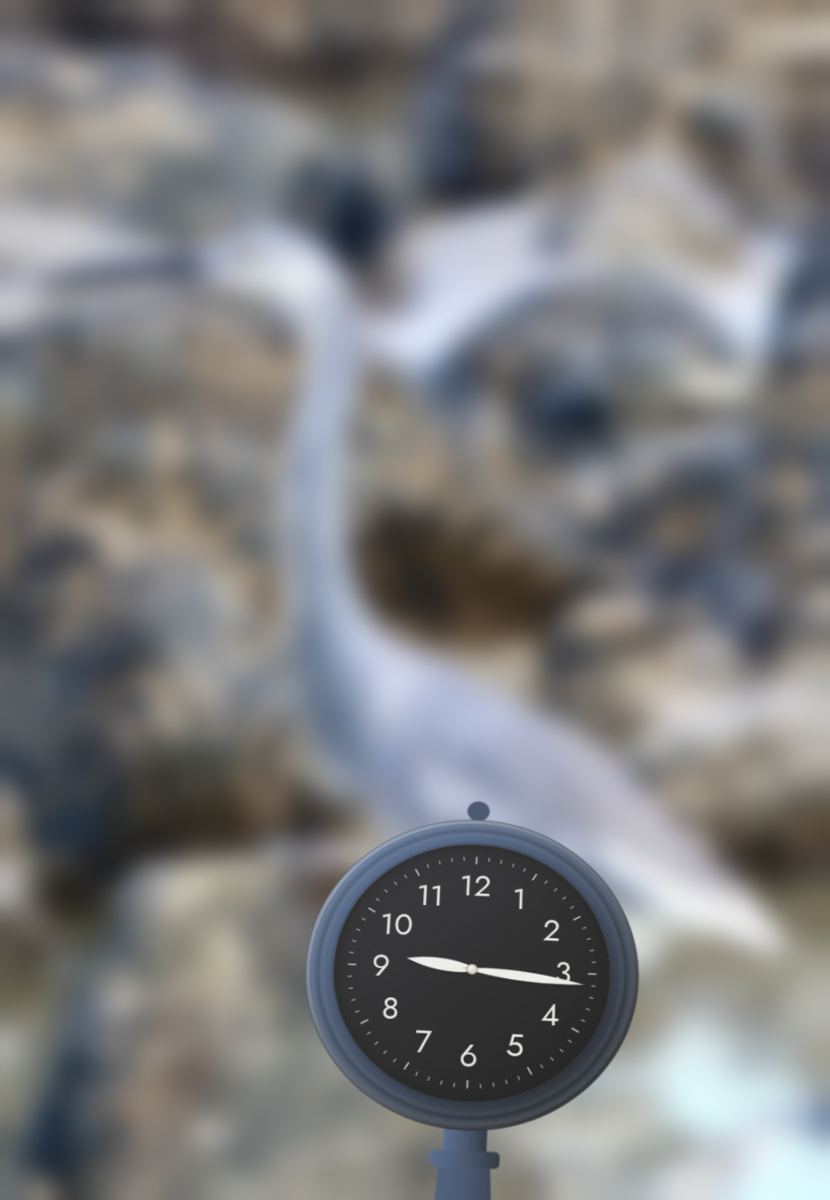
9.16
